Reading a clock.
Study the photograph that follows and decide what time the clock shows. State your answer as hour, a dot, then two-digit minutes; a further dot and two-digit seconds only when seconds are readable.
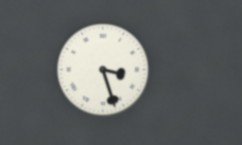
3.27
